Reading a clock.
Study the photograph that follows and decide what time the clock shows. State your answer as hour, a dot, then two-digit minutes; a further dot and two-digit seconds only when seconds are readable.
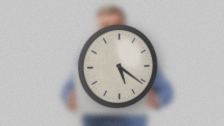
5.21
